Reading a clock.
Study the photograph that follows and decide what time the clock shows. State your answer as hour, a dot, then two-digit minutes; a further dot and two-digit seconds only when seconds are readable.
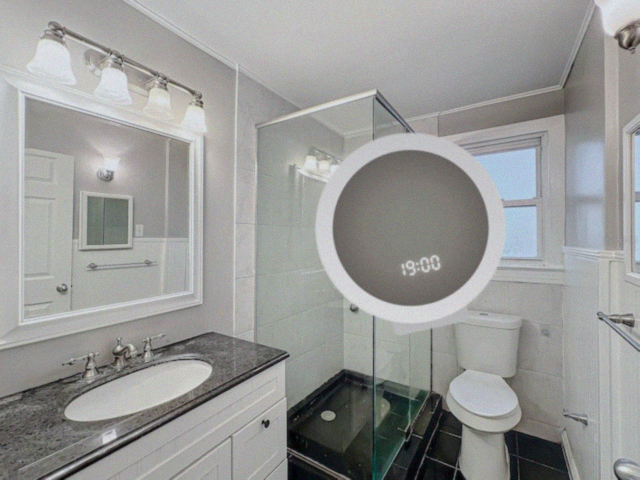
19.00
